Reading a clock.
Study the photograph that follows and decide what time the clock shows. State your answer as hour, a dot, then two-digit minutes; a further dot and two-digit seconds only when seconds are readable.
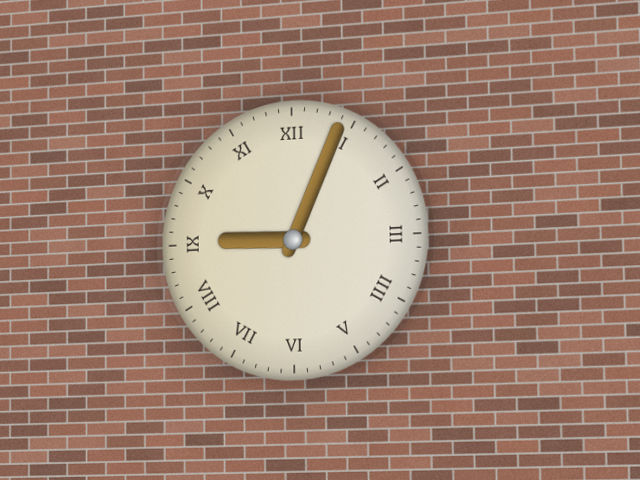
9.04
